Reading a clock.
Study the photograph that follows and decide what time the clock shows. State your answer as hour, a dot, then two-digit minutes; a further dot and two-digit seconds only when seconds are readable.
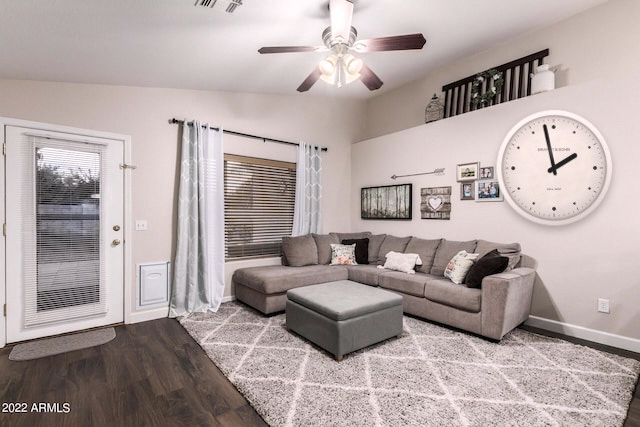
1.58
